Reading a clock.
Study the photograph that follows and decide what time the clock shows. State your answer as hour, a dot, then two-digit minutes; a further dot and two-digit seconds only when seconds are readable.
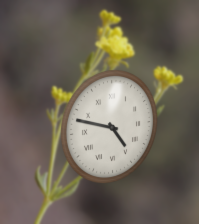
4.48
